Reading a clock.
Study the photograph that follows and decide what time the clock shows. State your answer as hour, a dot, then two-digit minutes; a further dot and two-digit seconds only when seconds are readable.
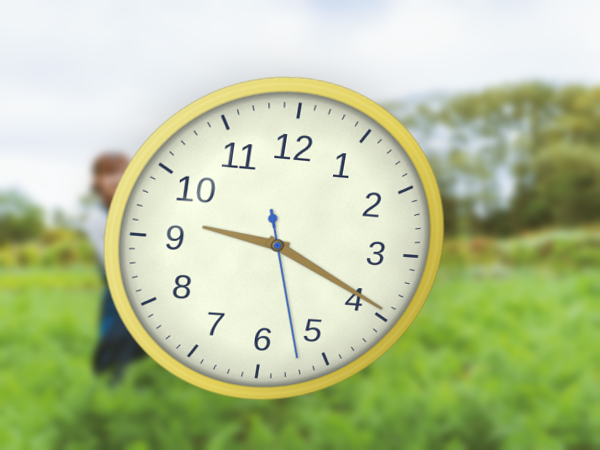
9.19.27
